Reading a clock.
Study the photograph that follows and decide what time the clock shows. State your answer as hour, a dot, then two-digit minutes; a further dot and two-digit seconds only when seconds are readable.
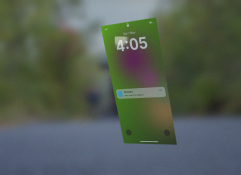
4.05
